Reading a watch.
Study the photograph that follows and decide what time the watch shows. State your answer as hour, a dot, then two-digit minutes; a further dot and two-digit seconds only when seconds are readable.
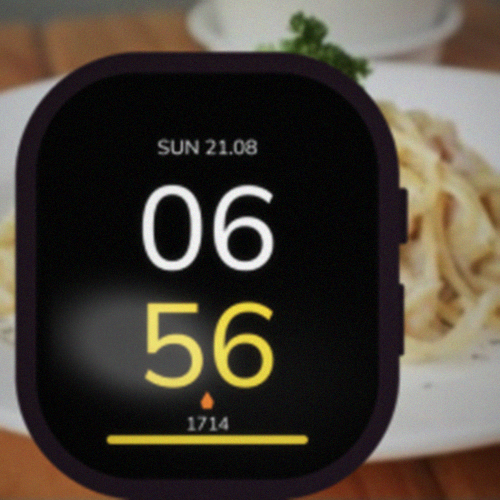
6.56
